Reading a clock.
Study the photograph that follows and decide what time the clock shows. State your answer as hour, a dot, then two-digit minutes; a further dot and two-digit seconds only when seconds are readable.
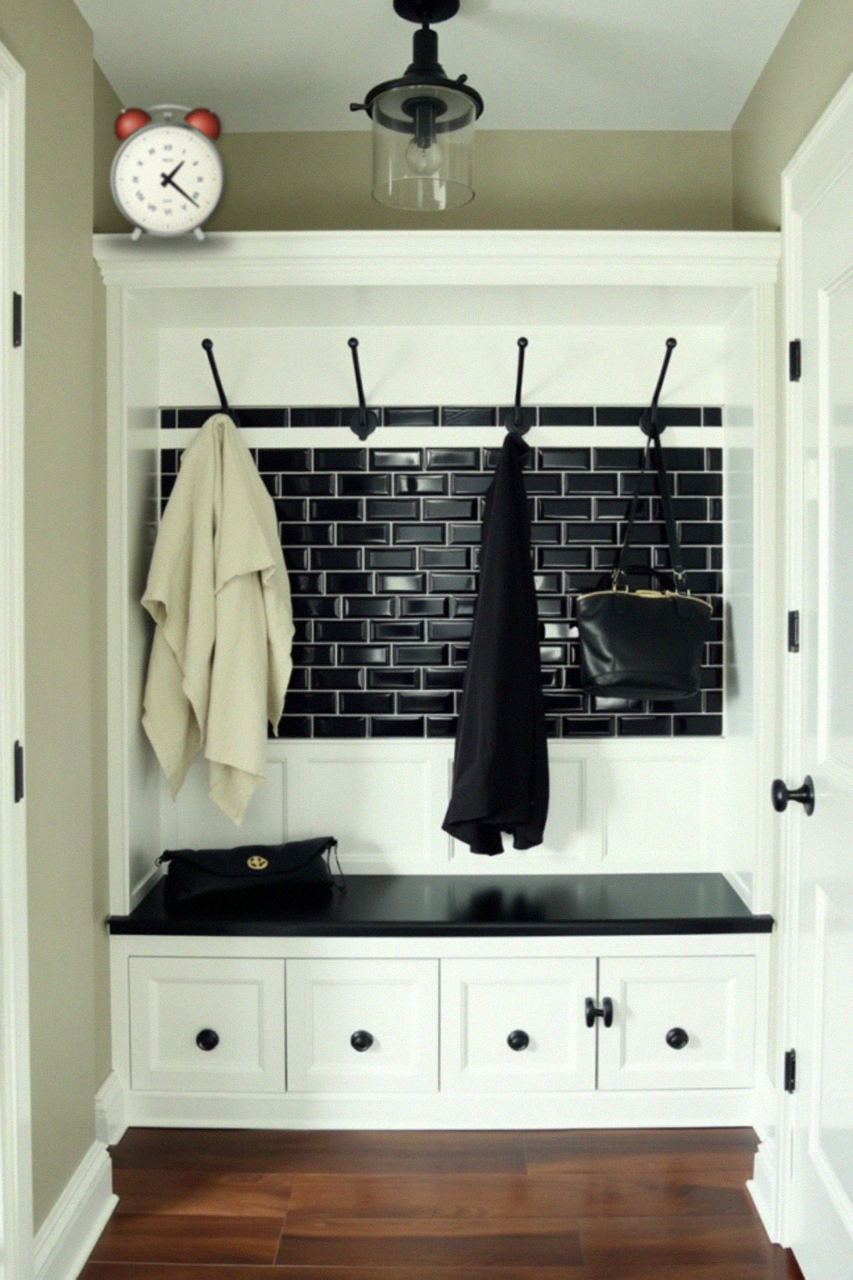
1.22
